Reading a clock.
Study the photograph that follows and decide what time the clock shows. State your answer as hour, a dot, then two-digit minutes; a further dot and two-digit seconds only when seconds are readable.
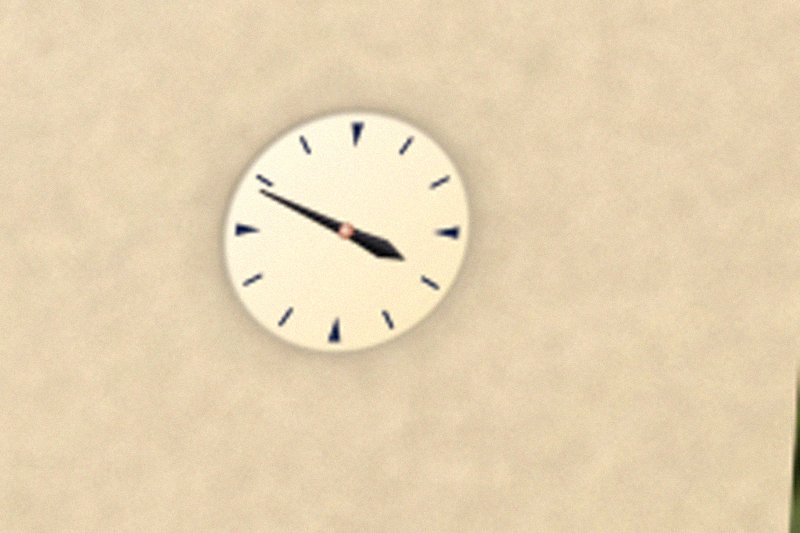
3.49
